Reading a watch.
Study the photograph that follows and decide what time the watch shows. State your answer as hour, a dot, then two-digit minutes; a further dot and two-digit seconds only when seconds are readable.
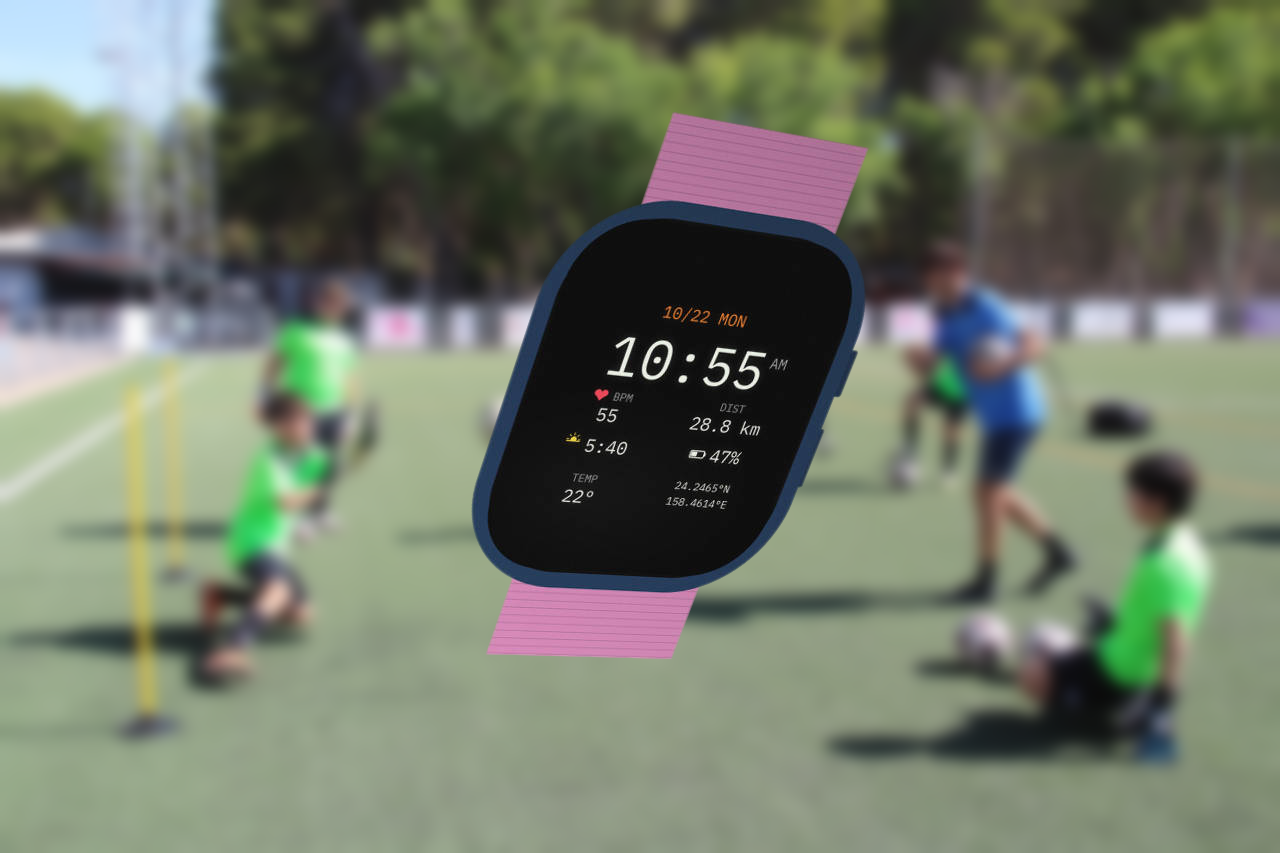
10.55
